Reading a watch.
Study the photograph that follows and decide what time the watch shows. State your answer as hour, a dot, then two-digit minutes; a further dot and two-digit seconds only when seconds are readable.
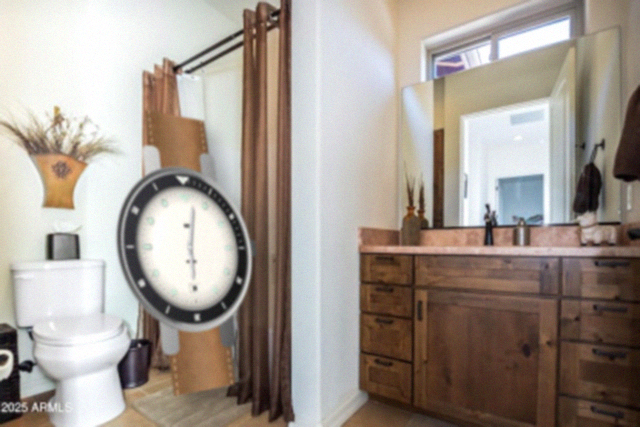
6.02
